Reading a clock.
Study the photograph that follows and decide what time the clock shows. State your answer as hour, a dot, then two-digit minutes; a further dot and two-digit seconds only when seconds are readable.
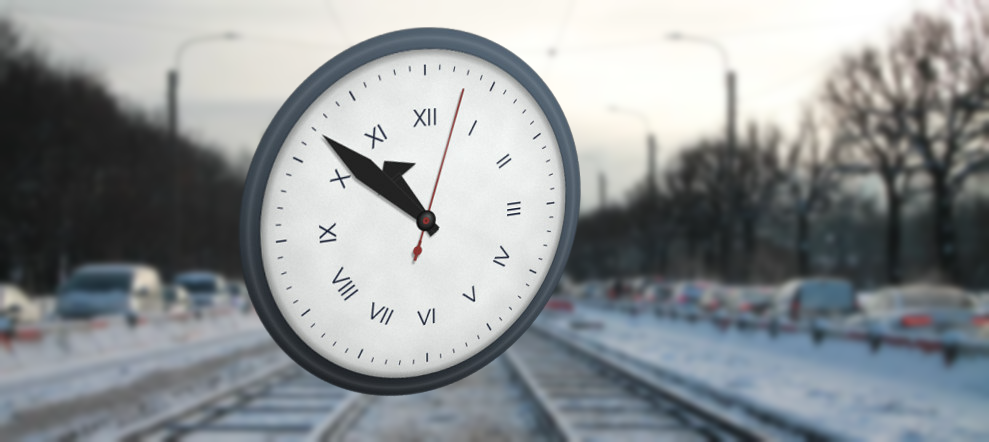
10.52.03
